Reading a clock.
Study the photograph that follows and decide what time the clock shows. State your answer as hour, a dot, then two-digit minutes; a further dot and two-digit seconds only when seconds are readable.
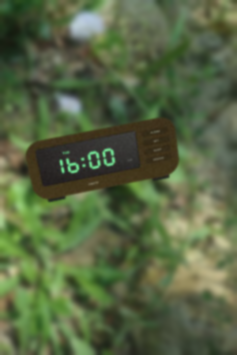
16.00
